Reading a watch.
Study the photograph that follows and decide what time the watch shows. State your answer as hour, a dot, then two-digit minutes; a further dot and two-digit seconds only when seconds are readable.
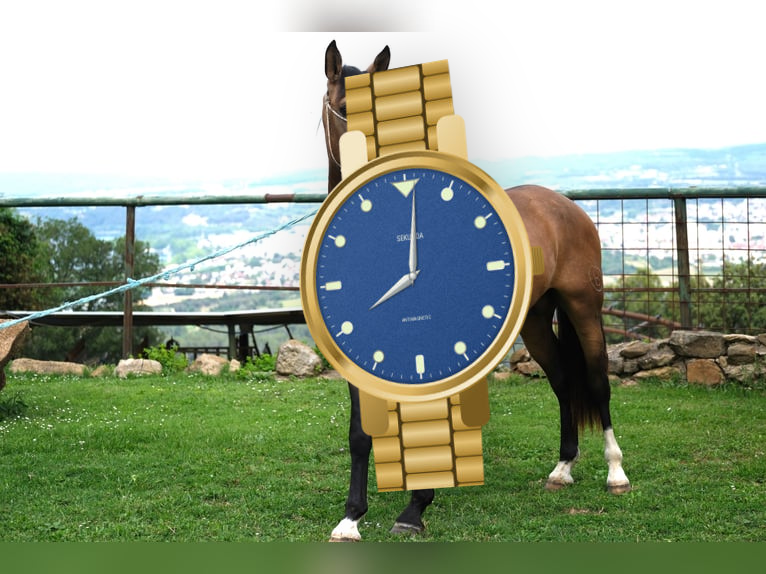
8.01
